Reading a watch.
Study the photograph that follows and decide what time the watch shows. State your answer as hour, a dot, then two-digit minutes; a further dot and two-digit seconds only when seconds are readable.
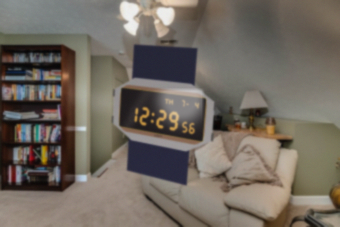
12.29
